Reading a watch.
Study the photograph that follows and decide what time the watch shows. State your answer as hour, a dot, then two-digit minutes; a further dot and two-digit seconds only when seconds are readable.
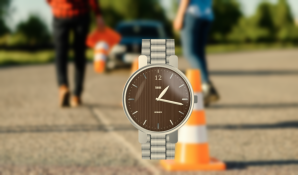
1.17
